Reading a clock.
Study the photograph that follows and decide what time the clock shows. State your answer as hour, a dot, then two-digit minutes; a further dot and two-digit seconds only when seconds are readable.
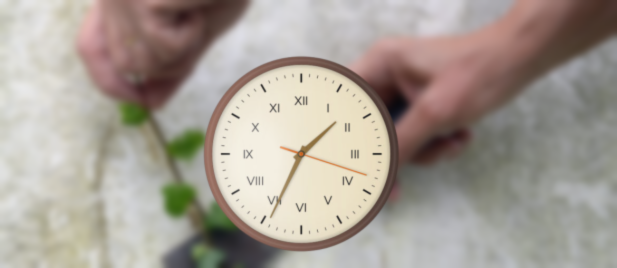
1.34.18
